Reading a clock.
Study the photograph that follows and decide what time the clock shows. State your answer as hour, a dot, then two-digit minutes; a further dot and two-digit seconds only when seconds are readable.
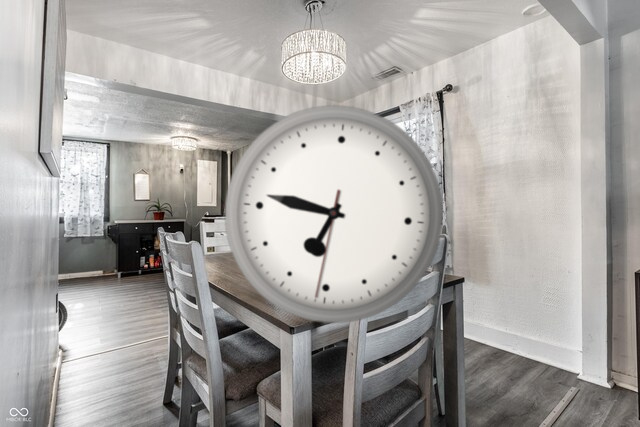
6.46.31
